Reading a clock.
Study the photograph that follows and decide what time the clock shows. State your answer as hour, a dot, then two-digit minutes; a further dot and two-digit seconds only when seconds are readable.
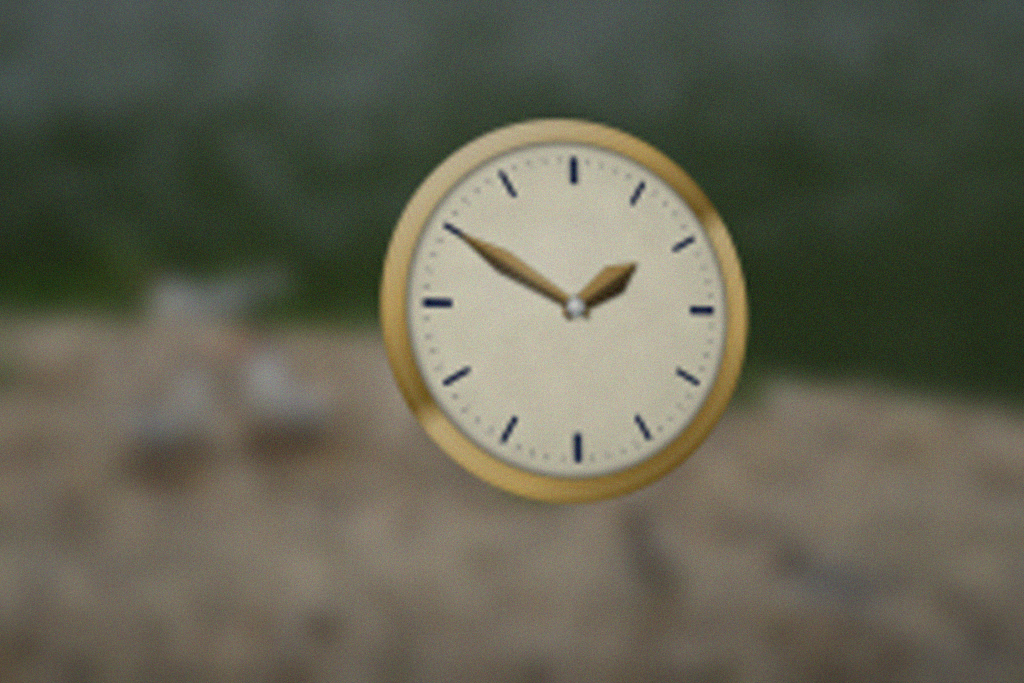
1.50
